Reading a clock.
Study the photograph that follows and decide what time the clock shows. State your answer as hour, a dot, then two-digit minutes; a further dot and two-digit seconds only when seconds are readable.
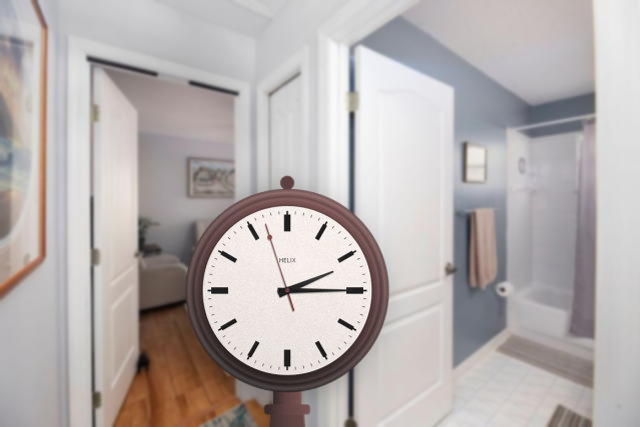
2.14.57
